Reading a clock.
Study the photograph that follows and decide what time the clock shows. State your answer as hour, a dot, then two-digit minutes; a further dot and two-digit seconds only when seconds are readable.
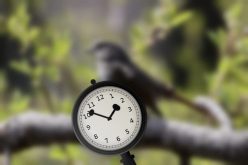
1.52
